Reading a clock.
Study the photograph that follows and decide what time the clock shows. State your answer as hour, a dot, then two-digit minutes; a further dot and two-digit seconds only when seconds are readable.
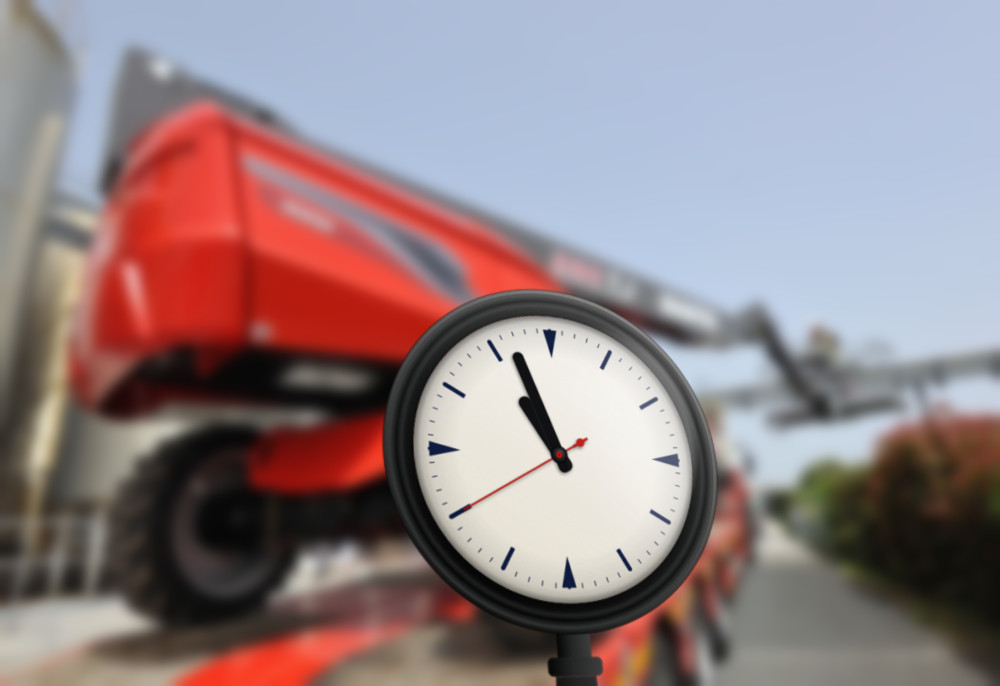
10.56.40
